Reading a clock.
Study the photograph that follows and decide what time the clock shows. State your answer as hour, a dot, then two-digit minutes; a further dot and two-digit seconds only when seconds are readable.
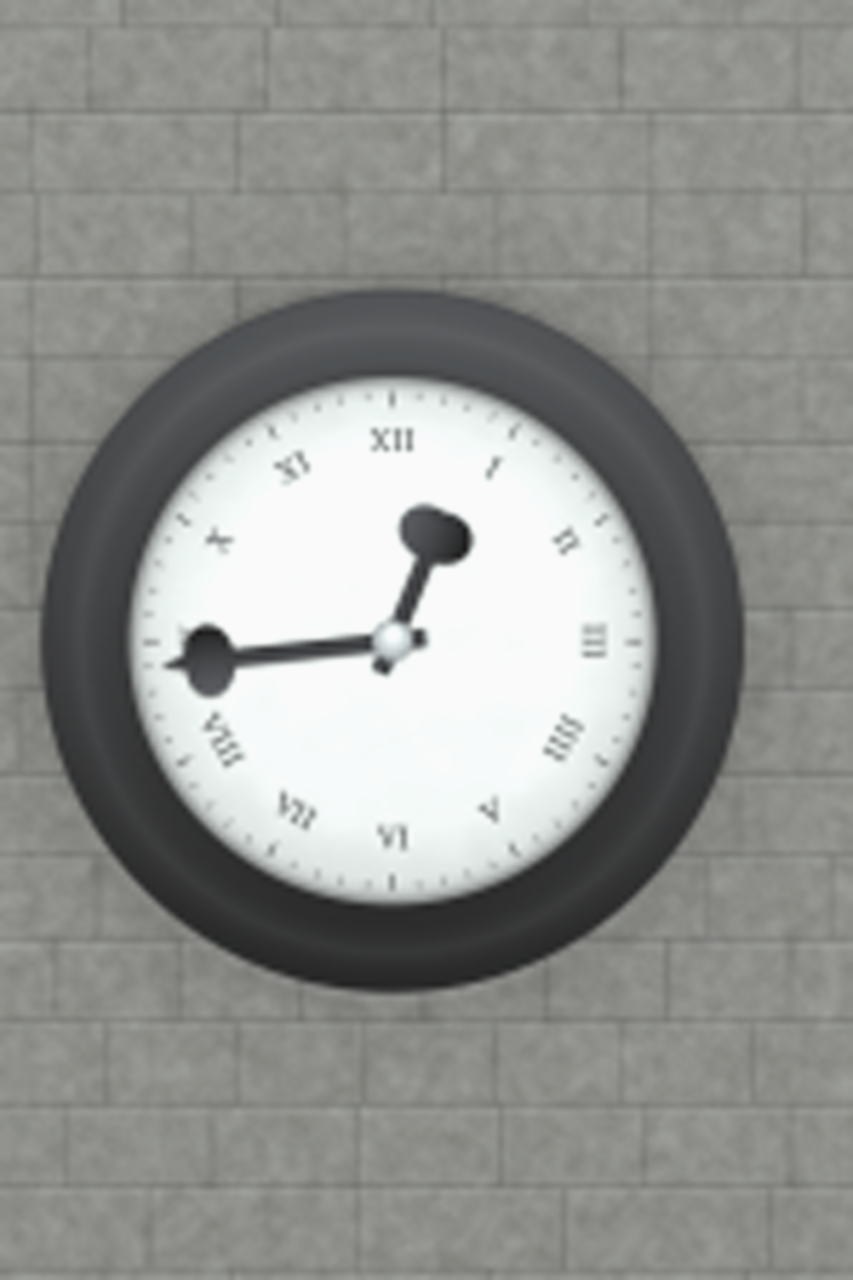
12.44
